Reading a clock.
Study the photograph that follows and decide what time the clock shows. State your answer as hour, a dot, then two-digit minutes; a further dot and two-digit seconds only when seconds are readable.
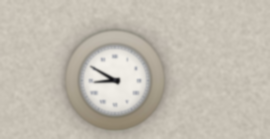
8.50
